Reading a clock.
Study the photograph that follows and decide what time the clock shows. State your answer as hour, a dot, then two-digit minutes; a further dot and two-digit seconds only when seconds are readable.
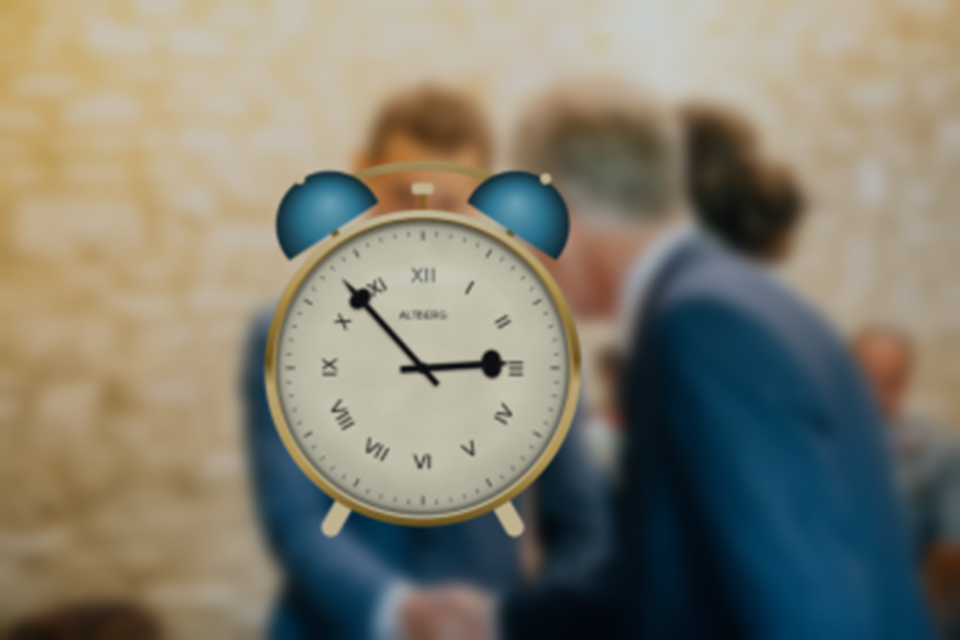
2.53
